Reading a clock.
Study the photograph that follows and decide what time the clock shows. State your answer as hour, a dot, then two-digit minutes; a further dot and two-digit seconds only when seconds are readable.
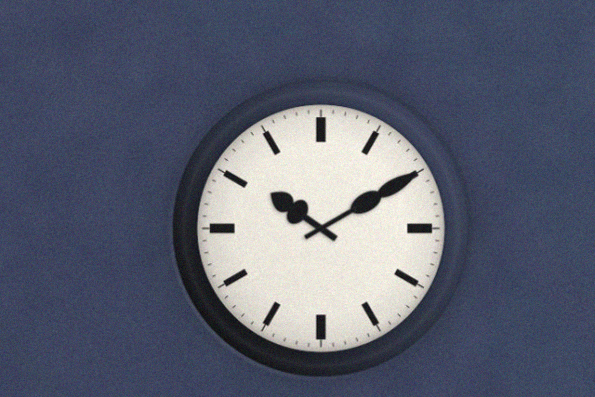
10.10
